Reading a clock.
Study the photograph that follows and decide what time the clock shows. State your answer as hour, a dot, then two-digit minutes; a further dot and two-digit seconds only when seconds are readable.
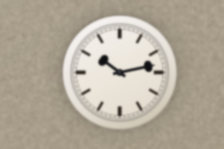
10.13
